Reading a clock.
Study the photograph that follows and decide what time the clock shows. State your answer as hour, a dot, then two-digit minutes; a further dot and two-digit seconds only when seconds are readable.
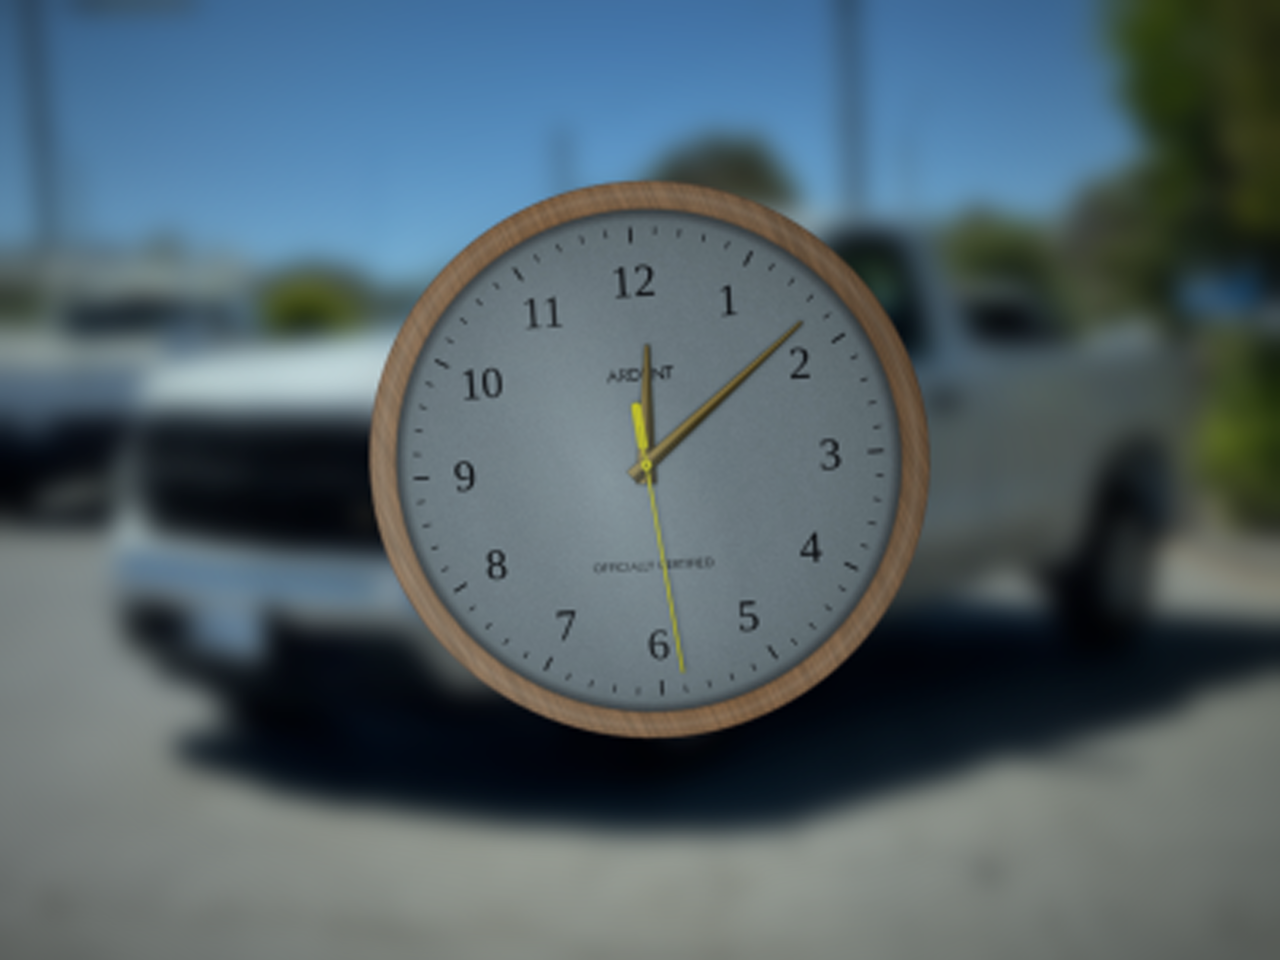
12.08.29
